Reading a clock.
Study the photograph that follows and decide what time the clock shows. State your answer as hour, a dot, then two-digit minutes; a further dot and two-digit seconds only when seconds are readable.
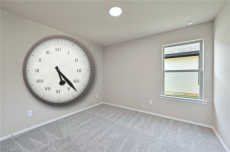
5.23
